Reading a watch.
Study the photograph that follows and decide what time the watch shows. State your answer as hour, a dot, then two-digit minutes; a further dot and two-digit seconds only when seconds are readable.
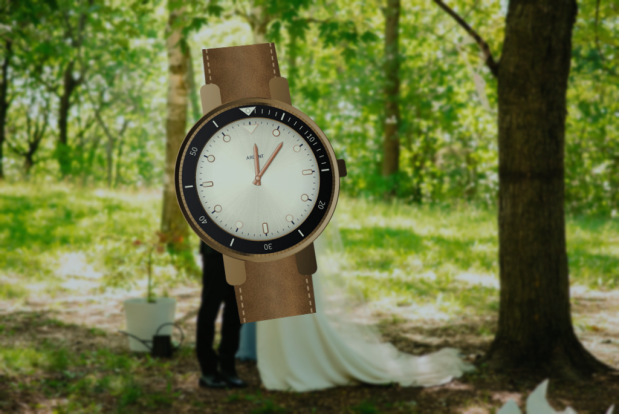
12.07
